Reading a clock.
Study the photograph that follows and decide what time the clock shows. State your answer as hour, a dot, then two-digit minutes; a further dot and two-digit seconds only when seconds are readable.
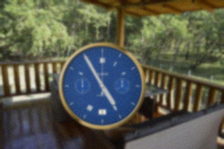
4.55
